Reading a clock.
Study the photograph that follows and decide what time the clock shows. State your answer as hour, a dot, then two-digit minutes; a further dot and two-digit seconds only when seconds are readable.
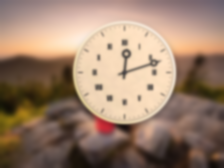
12.12
